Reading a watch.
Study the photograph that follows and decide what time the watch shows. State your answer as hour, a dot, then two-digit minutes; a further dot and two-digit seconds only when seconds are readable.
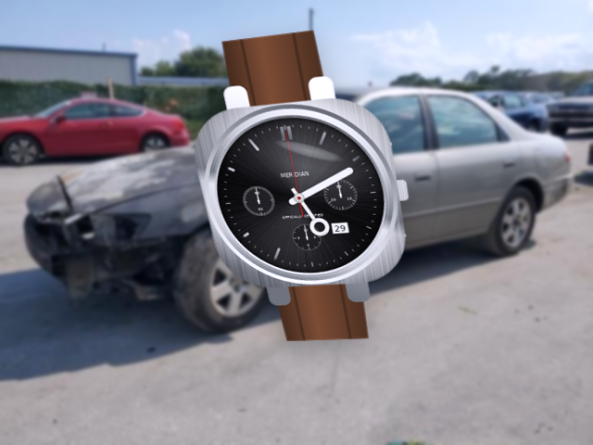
5.11
